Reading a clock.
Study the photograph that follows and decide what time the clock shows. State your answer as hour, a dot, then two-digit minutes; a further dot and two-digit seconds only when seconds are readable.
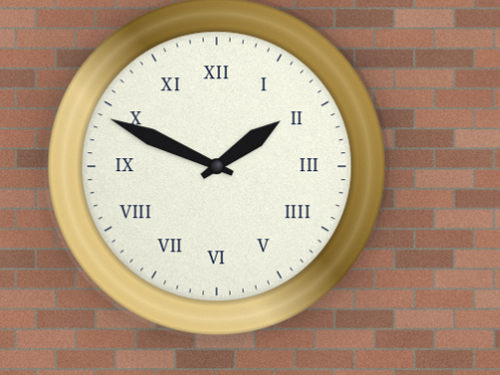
1.49
